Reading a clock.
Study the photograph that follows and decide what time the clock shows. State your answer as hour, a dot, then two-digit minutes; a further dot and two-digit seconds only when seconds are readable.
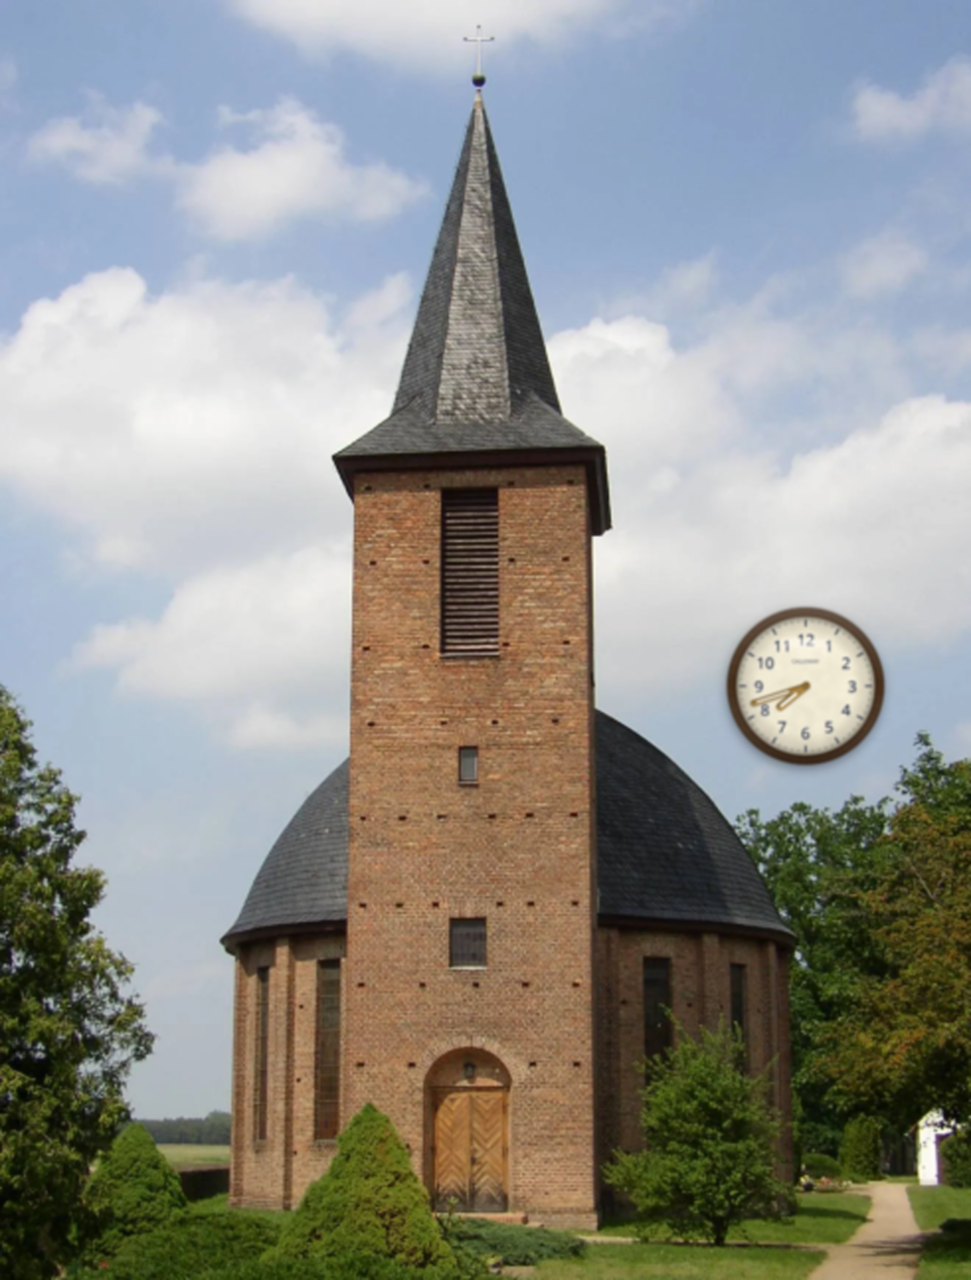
7.42
